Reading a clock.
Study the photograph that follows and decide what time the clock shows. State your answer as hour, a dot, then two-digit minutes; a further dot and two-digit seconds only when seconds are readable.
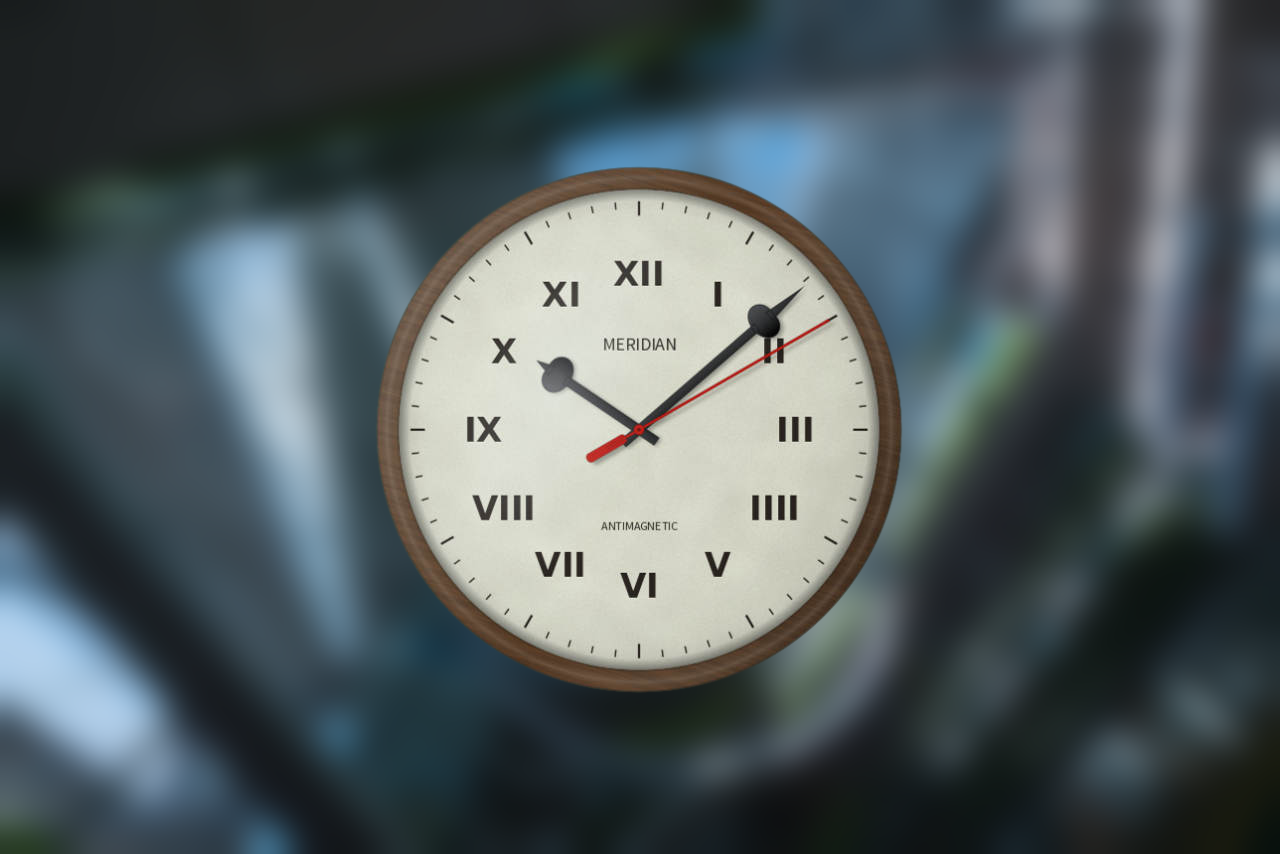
10.08.10
